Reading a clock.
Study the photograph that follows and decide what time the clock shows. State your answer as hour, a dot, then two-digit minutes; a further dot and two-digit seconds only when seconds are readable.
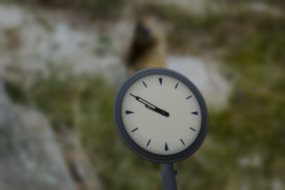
9.50
